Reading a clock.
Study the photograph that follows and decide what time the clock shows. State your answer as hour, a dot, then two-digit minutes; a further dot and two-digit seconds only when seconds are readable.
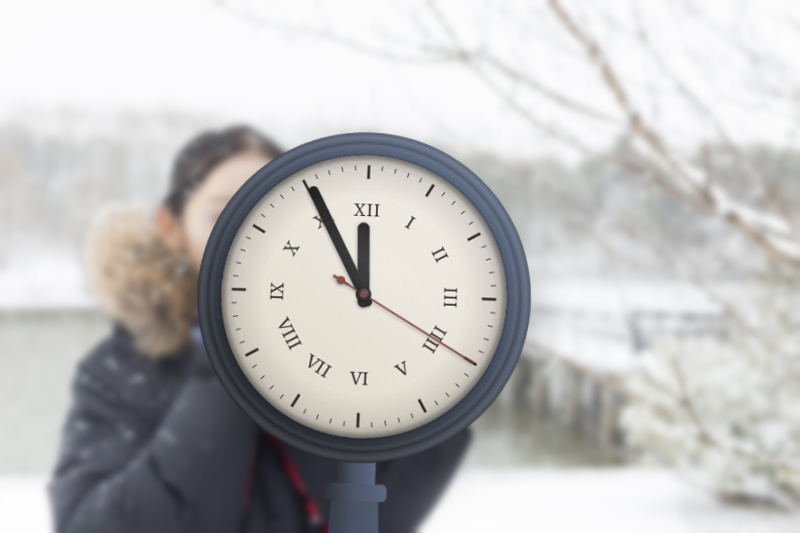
11.55.20
